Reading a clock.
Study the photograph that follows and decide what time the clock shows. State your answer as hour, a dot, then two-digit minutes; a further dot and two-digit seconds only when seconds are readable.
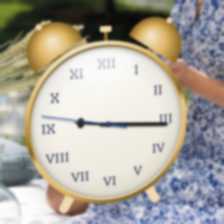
9.15.47
